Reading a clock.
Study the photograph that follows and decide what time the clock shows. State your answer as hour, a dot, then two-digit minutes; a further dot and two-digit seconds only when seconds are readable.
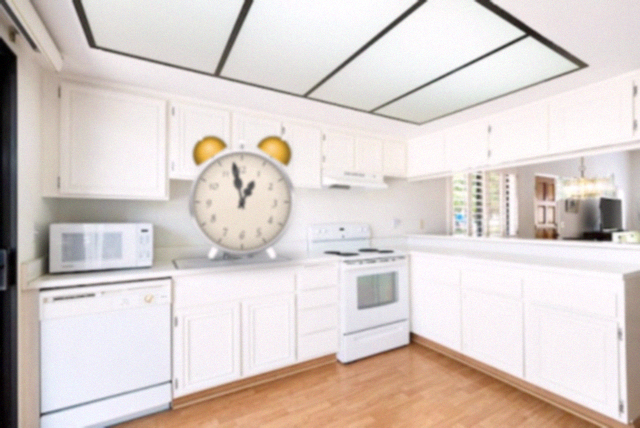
12.58
